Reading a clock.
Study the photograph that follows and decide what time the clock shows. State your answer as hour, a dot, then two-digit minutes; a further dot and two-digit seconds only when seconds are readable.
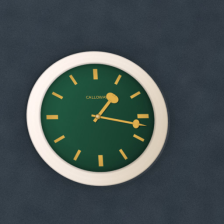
1.17
